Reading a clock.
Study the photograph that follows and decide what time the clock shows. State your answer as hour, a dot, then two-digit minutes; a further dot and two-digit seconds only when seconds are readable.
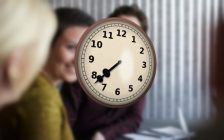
7.38
